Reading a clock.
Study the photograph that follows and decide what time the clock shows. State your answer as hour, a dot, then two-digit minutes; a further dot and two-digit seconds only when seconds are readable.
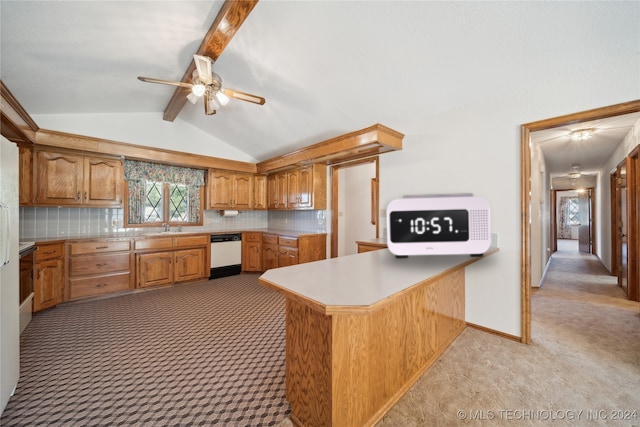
10.57
